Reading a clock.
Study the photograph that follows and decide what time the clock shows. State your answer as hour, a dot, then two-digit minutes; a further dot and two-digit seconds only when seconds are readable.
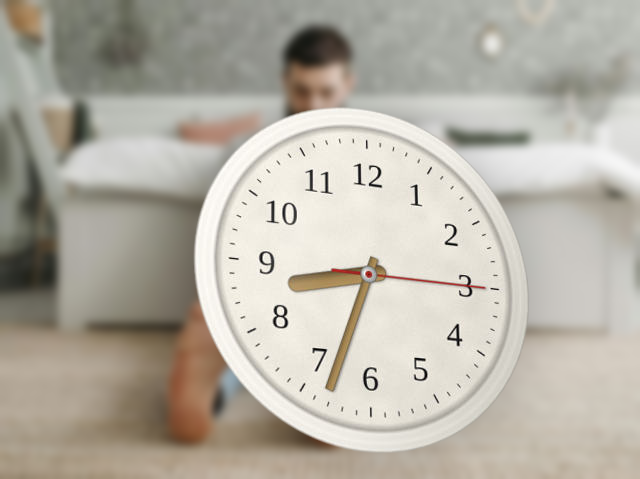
8.33.15
